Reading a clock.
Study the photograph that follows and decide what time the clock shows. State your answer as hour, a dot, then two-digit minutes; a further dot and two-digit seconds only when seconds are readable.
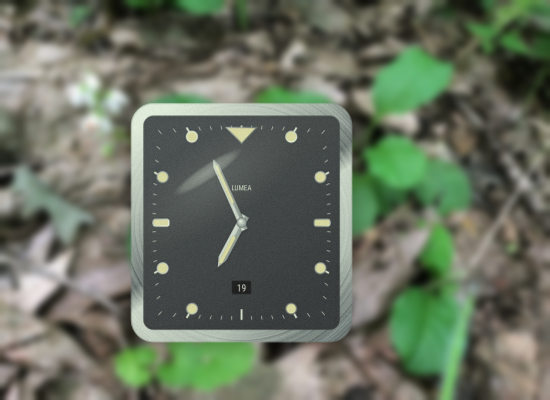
6.56
